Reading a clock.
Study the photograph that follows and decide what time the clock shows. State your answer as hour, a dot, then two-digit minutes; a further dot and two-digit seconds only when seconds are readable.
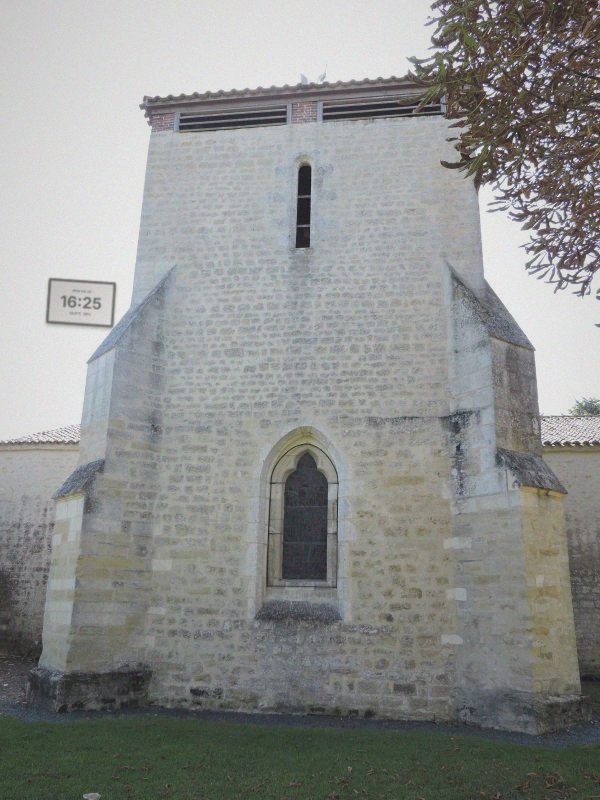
16.25
